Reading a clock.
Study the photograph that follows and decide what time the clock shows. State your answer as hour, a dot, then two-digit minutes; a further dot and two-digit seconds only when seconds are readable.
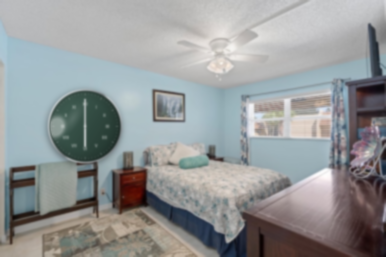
6.00
